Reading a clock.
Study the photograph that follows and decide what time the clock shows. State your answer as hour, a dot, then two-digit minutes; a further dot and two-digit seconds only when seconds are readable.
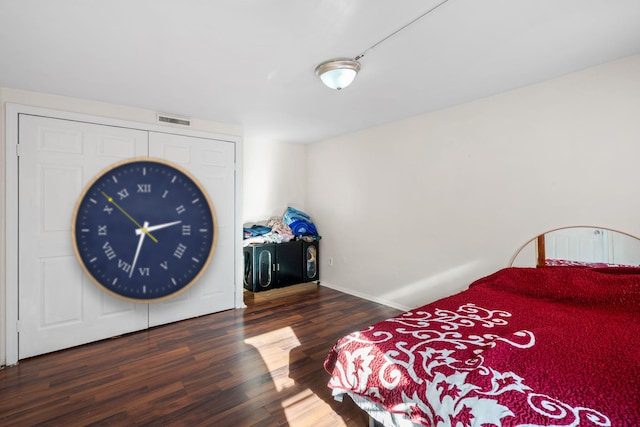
2.32.52
